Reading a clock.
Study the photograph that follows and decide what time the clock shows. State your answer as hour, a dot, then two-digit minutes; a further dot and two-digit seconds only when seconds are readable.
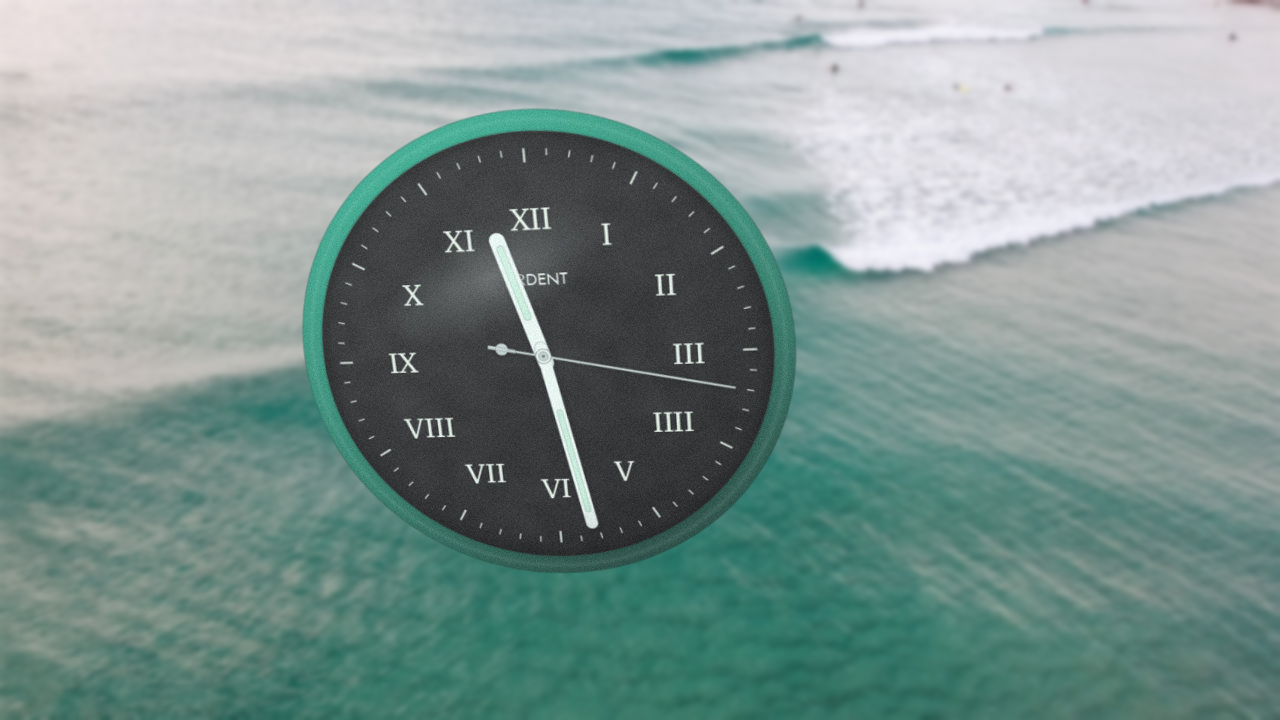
11.28.17
